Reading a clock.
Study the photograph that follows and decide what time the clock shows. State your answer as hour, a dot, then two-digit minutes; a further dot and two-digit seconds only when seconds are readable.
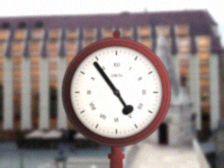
4.54
